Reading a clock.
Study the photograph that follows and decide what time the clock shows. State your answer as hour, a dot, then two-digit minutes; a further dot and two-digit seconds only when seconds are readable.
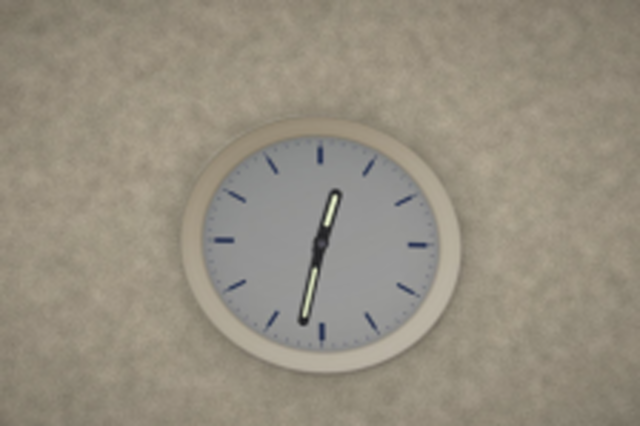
12.32
